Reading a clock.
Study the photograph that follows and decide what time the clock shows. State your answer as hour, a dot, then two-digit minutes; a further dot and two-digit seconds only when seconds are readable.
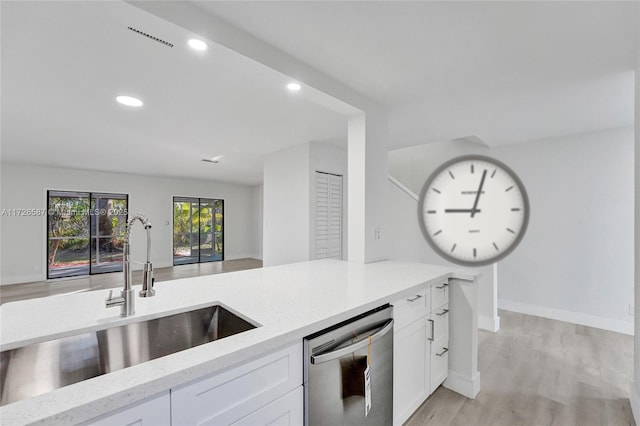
9.03
